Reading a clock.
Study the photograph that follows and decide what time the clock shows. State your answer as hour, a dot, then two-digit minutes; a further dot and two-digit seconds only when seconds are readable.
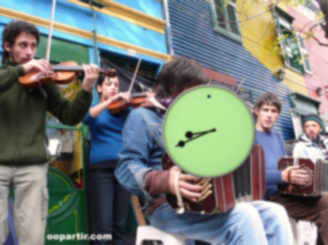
8.41
